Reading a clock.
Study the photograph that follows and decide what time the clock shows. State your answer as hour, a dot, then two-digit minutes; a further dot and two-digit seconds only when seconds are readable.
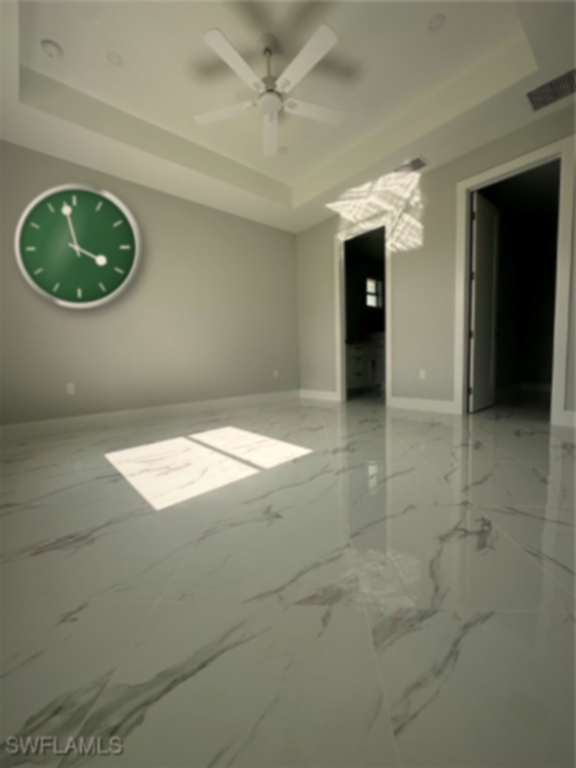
3.58
